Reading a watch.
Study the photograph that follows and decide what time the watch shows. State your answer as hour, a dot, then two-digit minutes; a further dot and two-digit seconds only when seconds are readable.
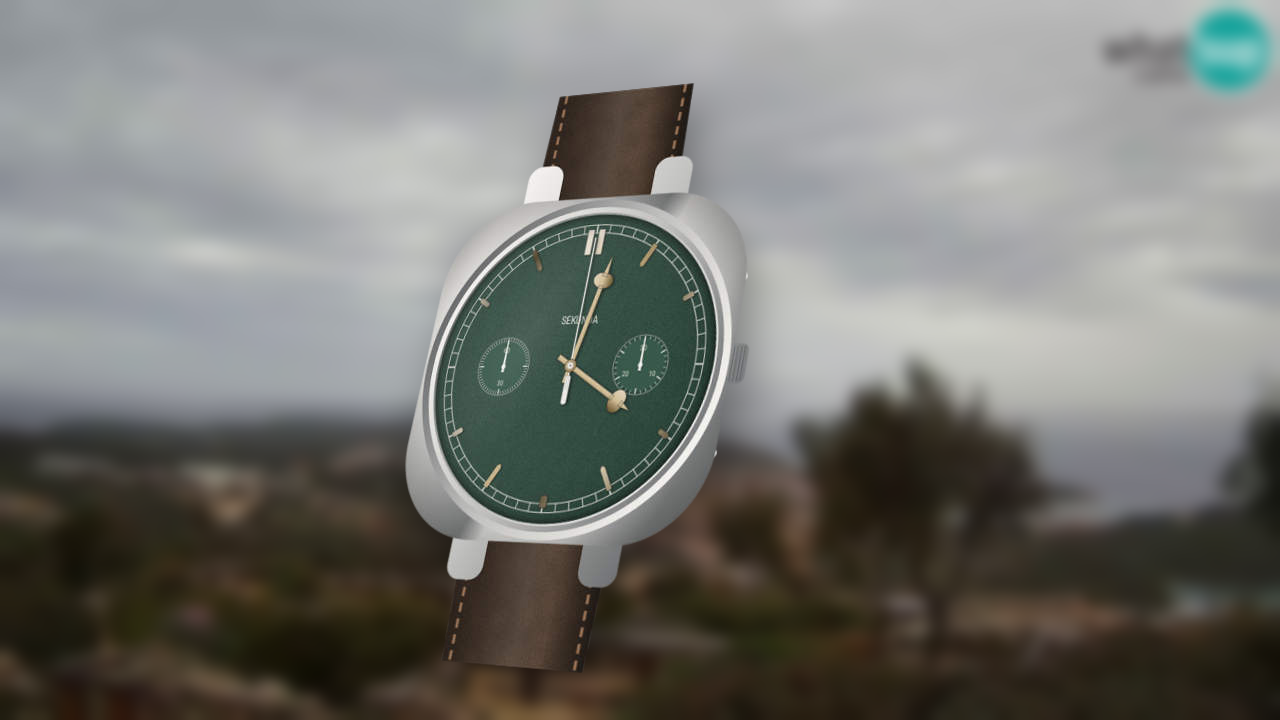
4.02
